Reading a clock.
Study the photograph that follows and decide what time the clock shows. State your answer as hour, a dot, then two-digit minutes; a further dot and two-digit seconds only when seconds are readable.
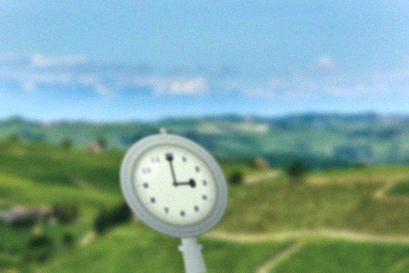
3.00
